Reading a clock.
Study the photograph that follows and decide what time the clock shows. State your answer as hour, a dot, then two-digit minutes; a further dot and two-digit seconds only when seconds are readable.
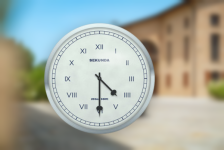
4.30
